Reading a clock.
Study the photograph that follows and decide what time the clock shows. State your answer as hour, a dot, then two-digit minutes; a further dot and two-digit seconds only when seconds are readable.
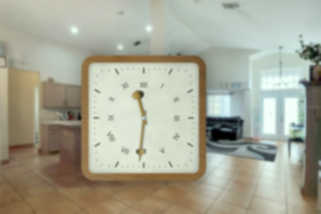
11.31
